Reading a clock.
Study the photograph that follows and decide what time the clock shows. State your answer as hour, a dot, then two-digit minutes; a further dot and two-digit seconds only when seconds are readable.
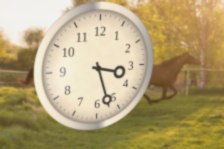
3.27
